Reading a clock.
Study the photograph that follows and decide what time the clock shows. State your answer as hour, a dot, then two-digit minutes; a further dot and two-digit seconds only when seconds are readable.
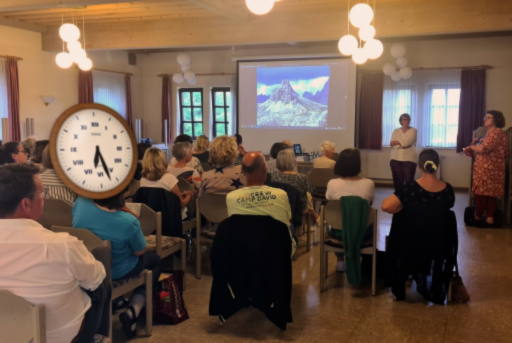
6.27
